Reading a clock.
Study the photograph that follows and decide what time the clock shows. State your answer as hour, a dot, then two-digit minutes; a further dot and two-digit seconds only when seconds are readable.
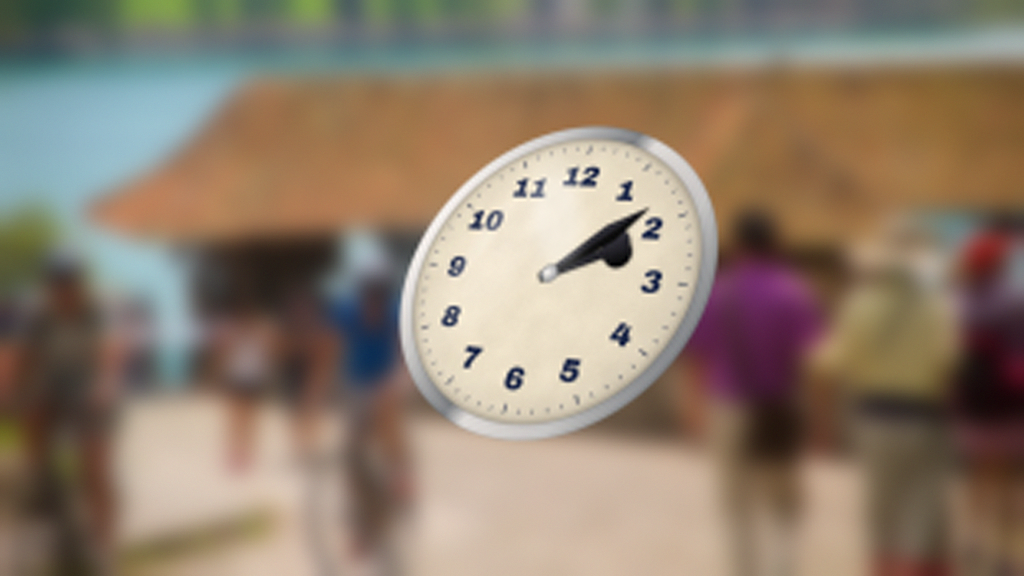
2.08
